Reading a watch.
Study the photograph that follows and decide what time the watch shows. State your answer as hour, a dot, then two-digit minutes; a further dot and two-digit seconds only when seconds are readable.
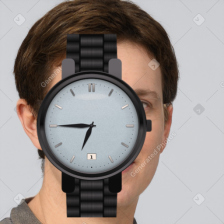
6.45
